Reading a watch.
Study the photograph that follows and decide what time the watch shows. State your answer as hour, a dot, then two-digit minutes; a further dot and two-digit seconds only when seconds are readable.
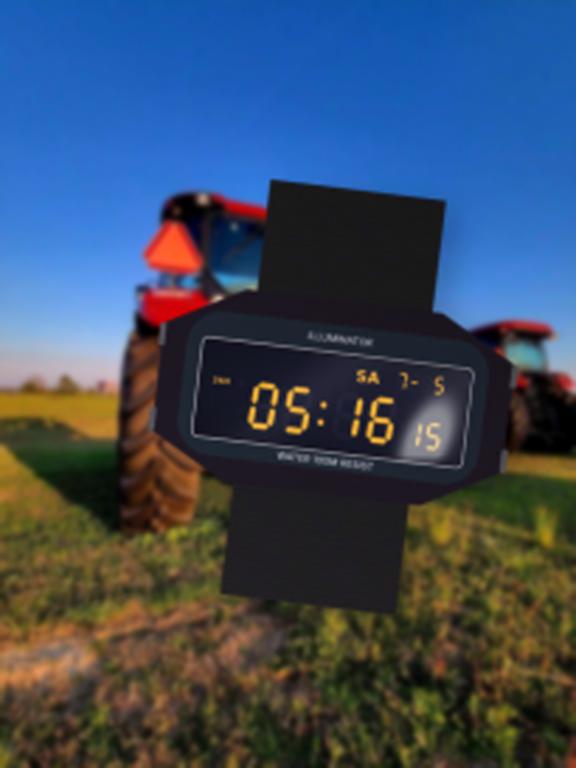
5.16.15
